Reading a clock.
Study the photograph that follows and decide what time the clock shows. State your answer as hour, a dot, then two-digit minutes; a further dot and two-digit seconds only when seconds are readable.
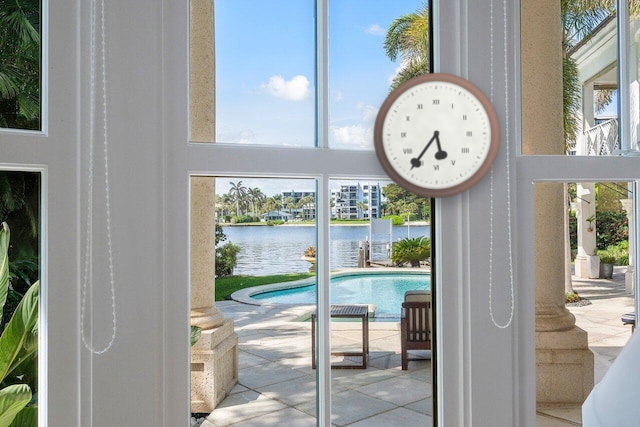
5.36
